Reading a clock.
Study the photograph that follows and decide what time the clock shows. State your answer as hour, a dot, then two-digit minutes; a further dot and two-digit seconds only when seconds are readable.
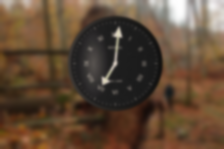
7.01
